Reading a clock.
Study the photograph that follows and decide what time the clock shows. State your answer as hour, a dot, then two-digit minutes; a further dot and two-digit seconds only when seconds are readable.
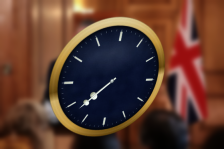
7.38
